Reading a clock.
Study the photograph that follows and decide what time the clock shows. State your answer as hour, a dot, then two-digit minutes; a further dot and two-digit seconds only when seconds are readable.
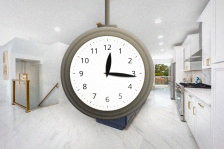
12.16
